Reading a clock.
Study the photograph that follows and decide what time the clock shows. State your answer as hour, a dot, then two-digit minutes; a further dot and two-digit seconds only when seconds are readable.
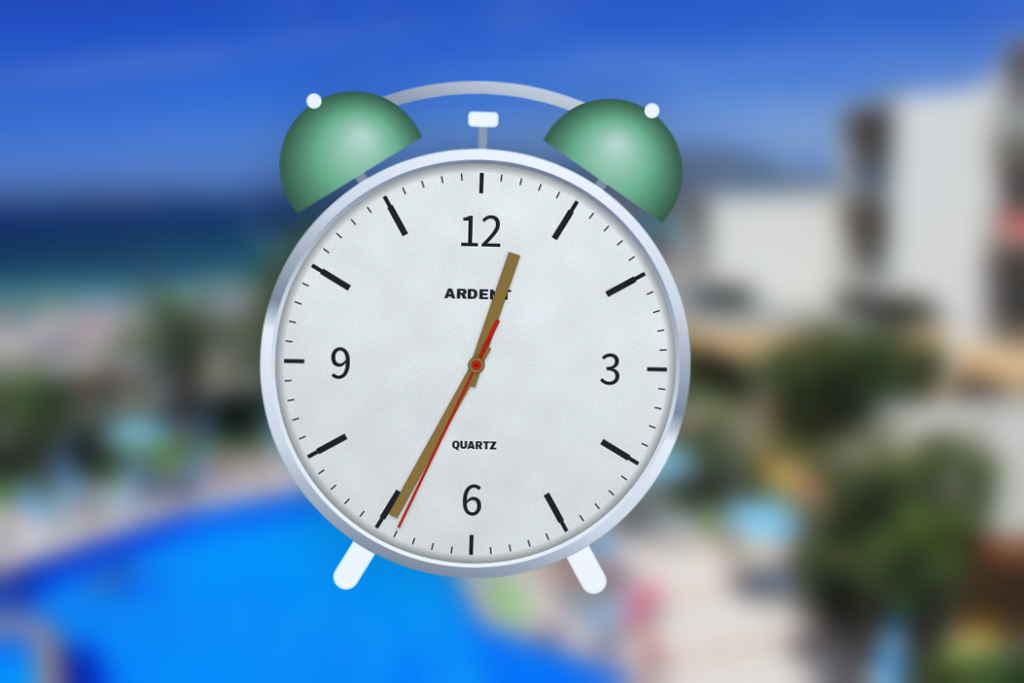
12.34.34
